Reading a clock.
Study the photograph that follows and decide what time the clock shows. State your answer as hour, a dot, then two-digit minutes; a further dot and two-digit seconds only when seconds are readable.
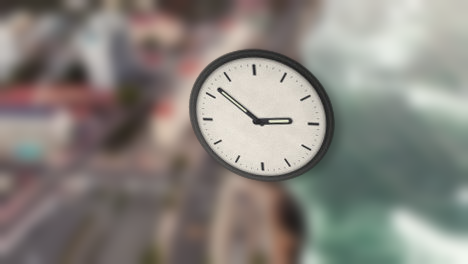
2.52
